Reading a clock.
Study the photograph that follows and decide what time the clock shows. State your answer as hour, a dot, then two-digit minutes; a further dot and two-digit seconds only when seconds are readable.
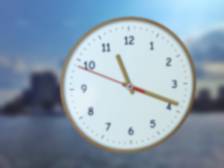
11.18.49
